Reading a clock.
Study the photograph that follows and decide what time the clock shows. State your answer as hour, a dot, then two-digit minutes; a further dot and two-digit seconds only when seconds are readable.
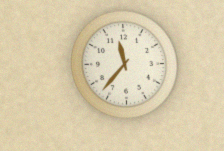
11.37
